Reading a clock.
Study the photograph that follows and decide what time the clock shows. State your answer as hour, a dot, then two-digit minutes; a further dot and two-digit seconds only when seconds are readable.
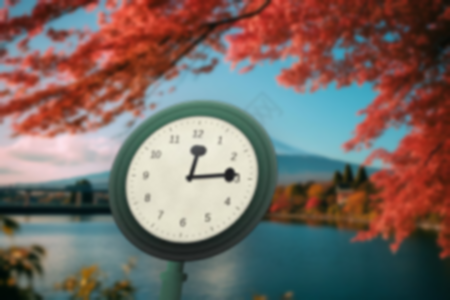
12.14
